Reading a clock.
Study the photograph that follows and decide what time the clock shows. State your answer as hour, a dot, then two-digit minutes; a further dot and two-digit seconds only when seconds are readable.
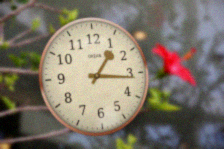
1.16
